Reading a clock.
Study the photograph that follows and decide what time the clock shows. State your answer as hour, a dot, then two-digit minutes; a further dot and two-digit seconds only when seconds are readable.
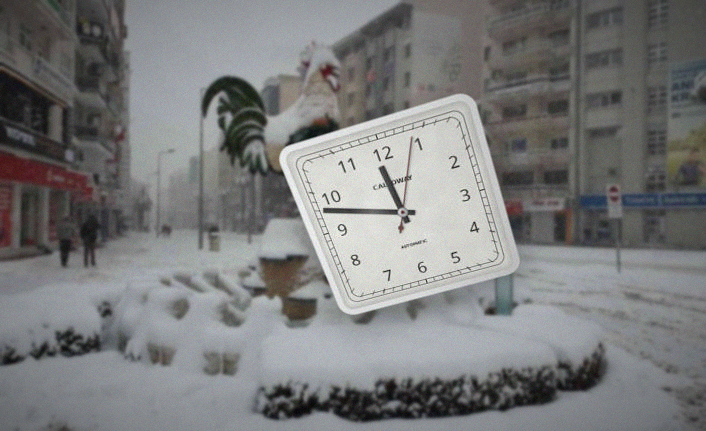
11.48.04
